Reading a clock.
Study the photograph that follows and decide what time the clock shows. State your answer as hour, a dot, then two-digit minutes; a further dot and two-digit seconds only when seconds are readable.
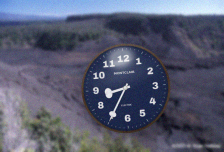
8.35
